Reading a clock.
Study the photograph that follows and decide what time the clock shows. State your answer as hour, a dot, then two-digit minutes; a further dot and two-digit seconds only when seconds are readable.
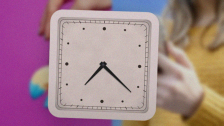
7.22
